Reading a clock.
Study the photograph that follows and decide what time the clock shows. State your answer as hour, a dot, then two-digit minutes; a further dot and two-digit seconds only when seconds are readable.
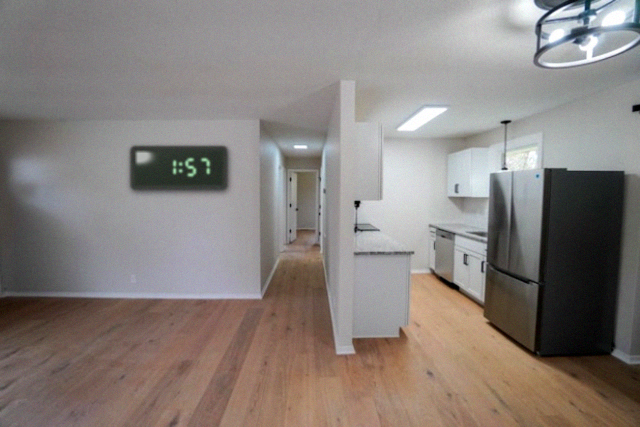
1.57
